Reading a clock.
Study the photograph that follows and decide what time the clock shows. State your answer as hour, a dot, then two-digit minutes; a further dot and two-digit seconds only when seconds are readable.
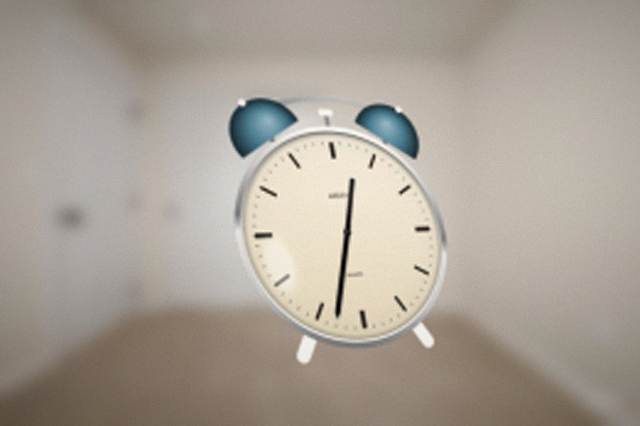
12.33
